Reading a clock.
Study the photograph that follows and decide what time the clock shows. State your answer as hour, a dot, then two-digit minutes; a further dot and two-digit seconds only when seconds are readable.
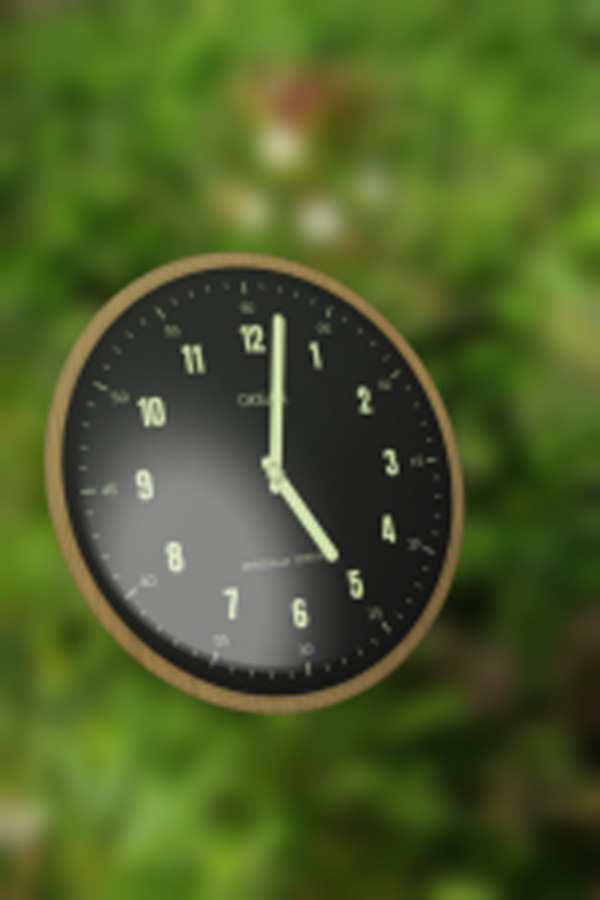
5.02
